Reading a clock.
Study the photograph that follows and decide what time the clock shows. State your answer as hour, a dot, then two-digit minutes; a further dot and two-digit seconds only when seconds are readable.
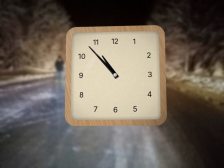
10.53
